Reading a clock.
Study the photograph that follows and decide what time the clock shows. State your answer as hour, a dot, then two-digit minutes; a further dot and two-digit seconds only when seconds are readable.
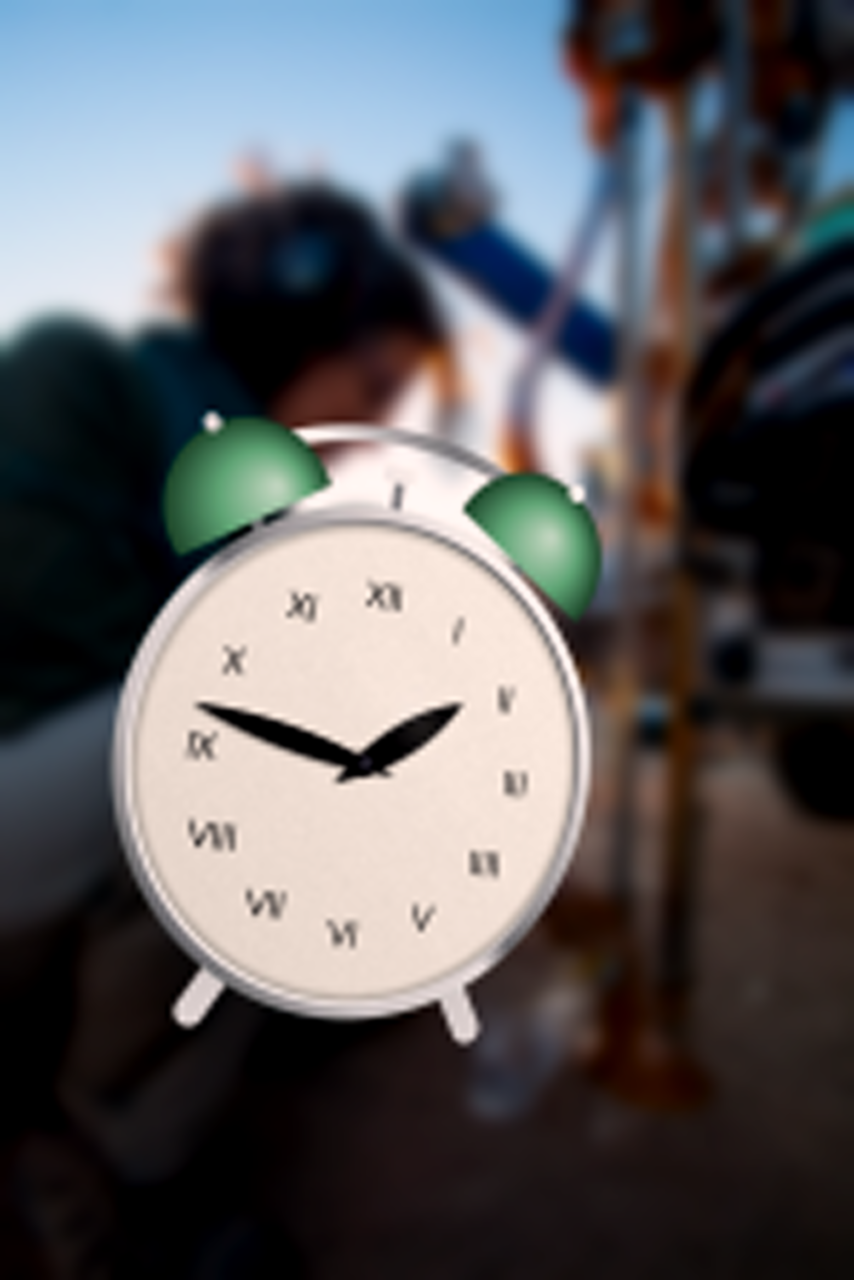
1.47
